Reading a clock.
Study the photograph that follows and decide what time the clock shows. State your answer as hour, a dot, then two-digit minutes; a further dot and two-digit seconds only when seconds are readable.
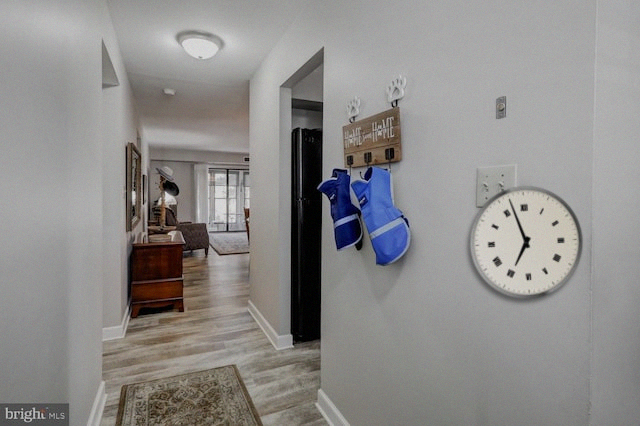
6.57
